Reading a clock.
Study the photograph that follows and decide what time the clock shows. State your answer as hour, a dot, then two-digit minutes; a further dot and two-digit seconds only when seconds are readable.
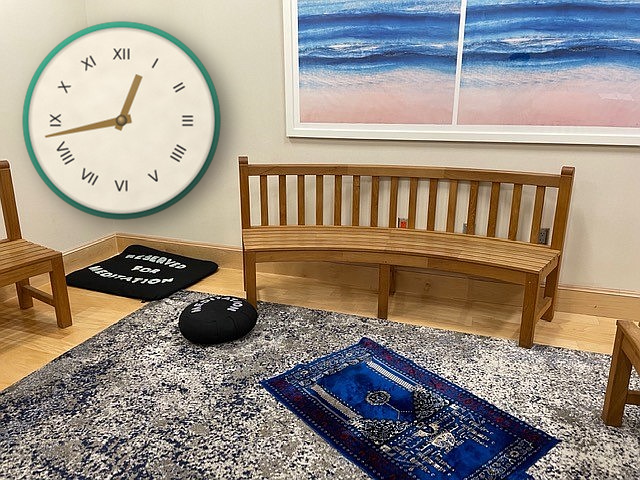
12.43
